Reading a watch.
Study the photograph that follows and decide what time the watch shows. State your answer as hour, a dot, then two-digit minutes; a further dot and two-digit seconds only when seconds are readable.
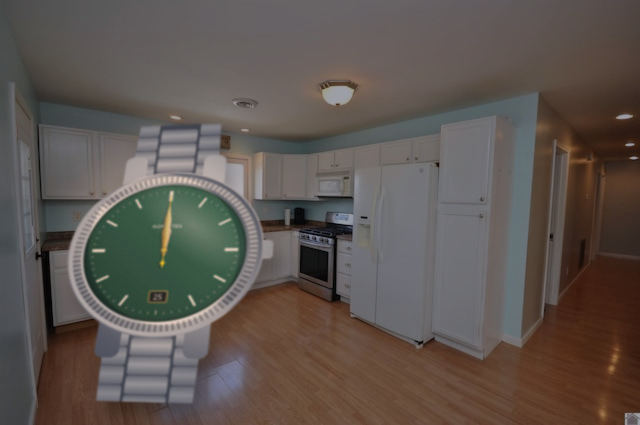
12.00.00
